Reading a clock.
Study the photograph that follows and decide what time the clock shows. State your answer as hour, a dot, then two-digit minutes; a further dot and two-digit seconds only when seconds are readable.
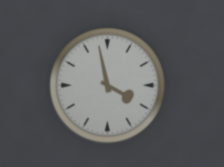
3.58
